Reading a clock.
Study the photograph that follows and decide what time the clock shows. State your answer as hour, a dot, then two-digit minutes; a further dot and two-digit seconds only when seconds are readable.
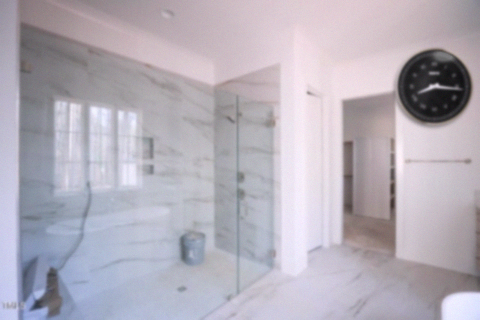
8.16
